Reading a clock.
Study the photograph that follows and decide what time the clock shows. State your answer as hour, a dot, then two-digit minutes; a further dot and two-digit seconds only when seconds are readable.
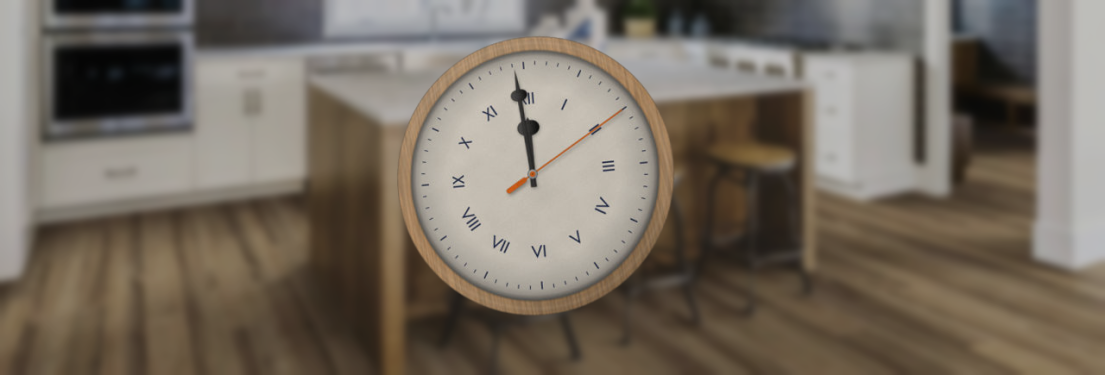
11.59.10
